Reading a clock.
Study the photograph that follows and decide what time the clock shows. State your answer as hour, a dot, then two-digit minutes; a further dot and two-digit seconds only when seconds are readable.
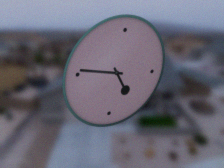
4.46
